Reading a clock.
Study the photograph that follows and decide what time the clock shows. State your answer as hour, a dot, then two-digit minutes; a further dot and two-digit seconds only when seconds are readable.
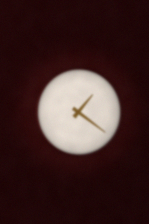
1.21
